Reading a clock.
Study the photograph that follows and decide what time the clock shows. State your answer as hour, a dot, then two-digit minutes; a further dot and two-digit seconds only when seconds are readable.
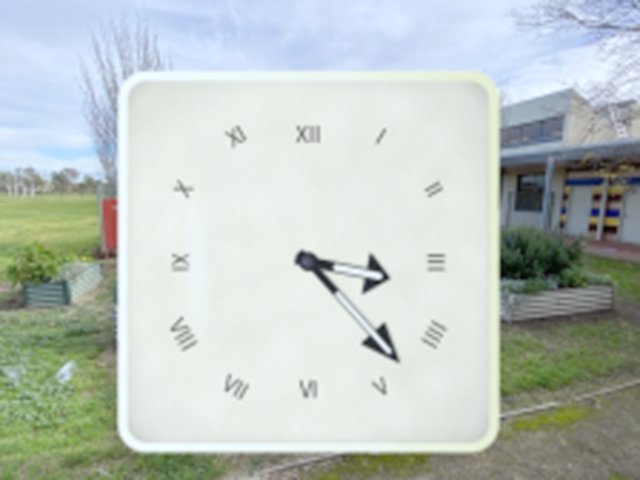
3.23
